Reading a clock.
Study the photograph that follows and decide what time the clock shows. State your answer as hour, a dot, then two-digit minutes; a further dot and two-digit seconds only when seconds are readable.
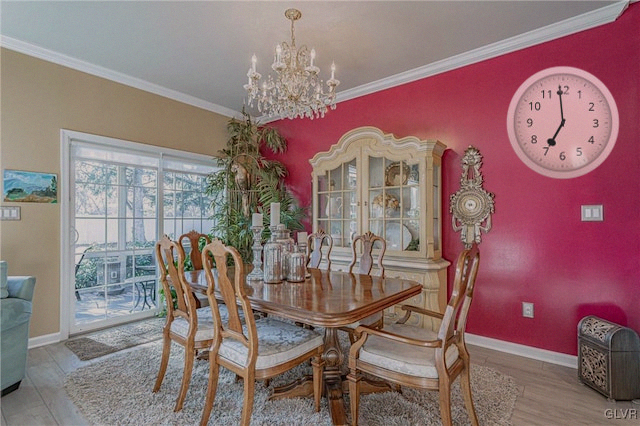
6.59
